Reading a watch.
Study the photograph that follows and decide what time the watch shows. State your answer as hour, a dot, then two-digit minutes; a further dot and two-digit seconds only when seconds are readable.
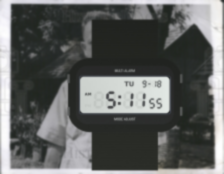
5.11.55
